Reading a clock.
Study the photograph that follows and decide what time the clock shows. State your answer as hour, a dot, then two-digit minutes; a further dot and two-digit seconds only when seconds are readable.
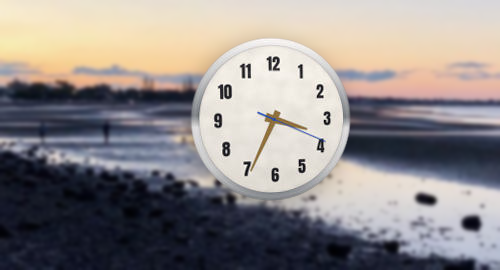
3.34.19
